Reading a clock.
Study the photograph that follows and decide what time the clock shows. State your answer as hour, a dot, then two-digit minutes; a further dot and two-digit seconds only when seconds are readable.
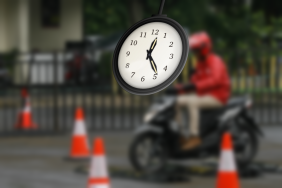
12.24
